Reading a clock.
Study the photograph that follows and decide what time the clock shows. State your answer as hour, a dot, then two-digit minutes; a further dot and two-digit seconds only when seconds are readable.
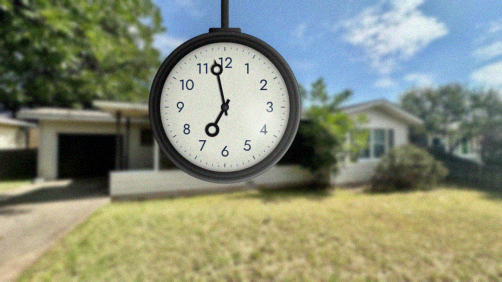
6.58
